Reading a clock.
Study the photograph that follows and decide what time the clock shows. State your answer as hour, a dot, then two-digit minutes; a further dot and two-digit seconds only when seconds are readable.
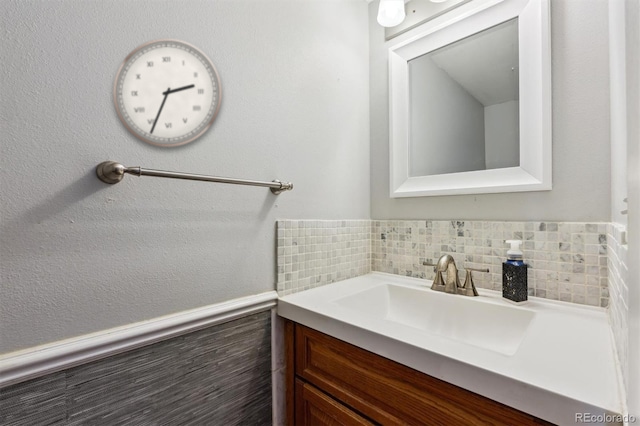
2.34
